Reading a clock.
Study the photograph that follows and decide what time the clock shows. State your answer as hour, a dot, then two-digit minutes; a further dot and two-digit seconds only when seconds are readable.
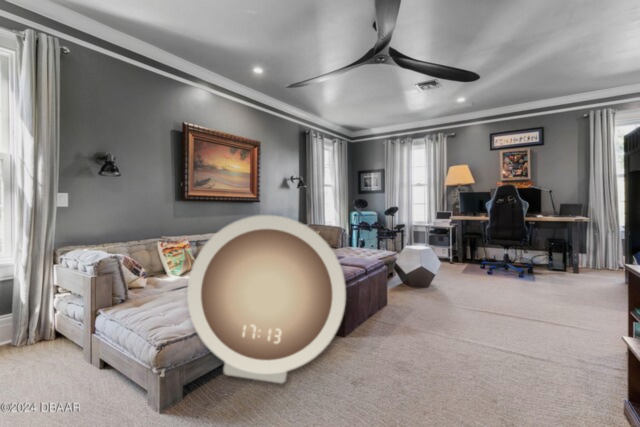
17.13
